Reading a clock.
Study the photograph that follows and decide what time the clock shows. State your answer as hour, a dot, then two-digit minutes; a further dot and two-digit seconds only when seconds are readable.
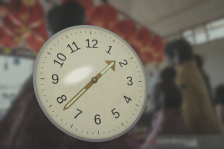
1.38
